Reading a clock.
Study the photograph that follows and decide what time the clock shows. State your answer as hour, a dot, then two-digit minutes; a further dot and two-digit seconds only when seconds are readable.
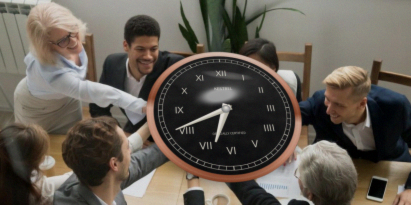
6.41
